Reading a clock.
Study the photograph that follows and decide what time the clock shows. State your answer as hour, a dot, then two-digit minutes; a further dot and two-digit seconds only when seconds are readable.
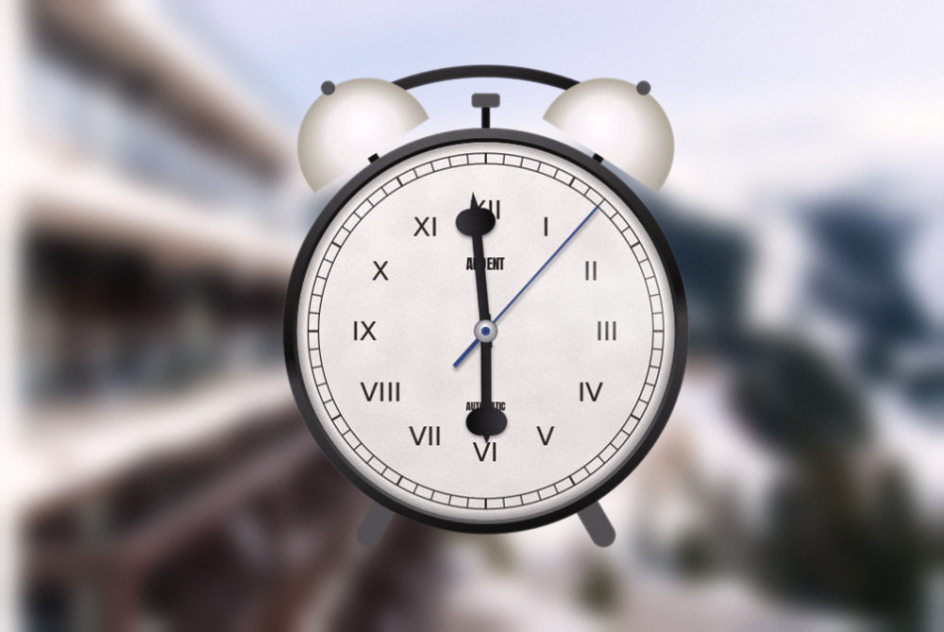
5.59.07
